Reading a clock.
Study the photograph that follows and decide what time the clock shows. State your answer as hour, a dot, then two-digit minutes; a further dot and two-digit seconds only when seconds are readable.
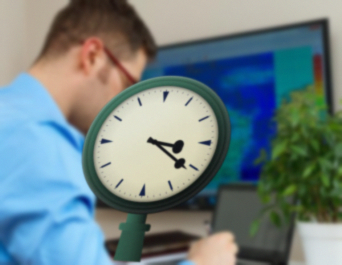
3.21
